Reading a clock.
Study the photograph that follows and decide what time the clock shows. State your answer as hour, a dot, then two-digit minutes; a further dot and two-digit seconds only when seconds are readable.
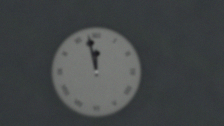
11.58
